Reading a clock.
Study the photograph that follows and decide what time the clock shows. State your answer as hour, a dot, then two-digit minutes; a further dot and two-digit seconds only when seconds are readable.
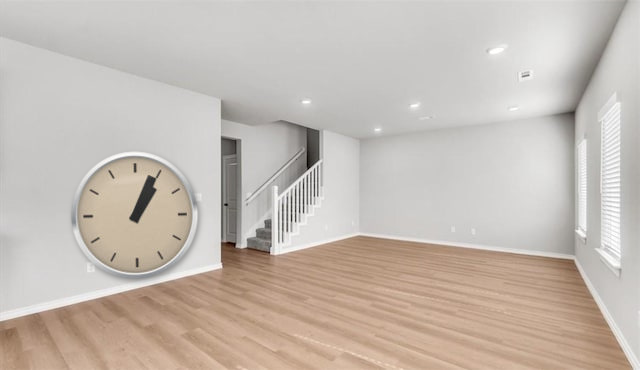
1.04
